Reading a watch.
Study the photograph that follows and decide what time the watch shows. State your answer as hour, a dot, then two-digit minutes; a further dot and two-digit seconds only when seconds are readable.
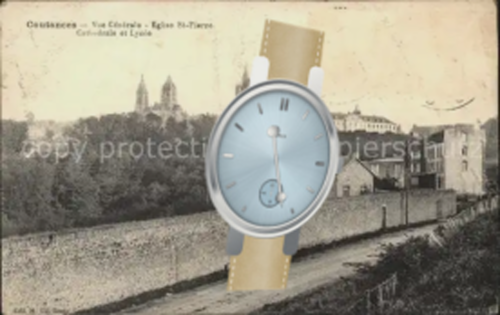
11.27
